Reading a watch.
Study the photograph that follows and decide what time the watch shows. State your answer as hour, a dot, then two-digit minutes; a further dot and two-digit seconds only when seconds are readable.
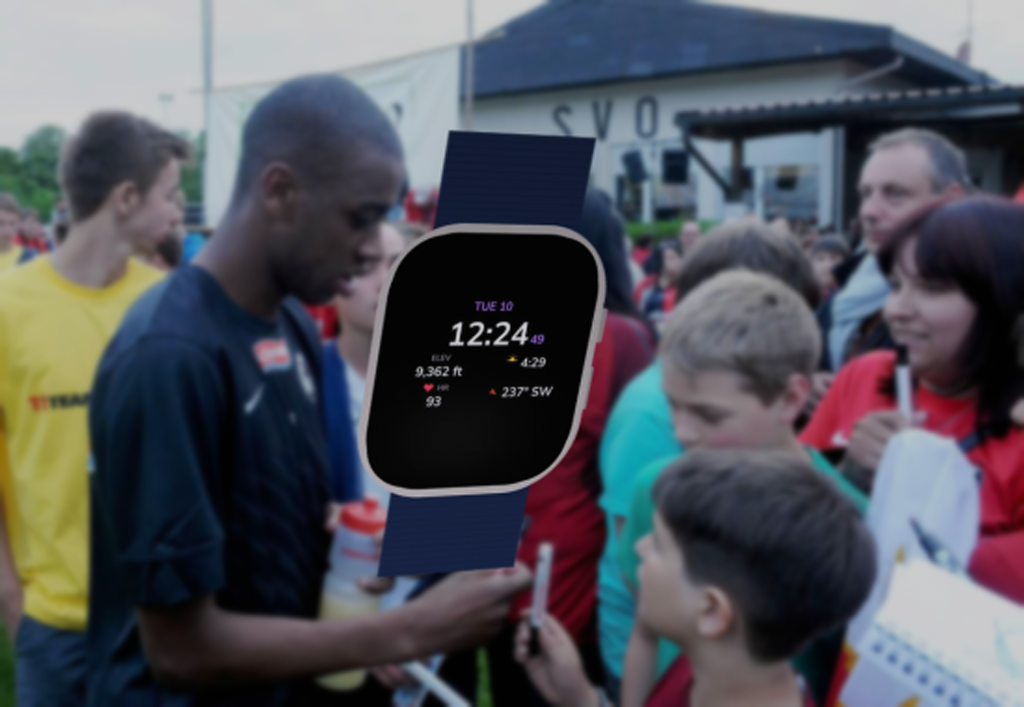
12.24
